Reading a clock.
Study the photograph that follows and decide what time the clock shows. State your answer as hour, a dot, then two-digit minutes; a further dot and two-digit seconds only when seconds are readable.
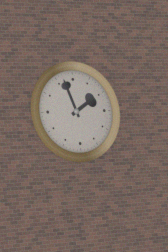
1.57
